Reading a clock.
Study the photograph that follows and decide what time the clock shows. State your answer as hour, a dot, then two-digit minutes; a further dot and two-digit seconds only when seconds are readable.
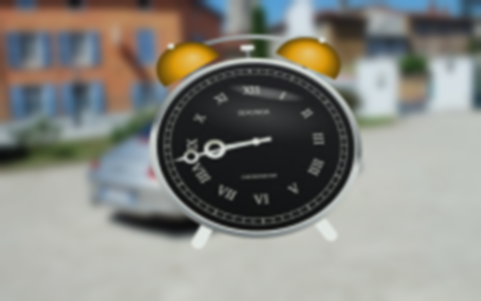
8.43
